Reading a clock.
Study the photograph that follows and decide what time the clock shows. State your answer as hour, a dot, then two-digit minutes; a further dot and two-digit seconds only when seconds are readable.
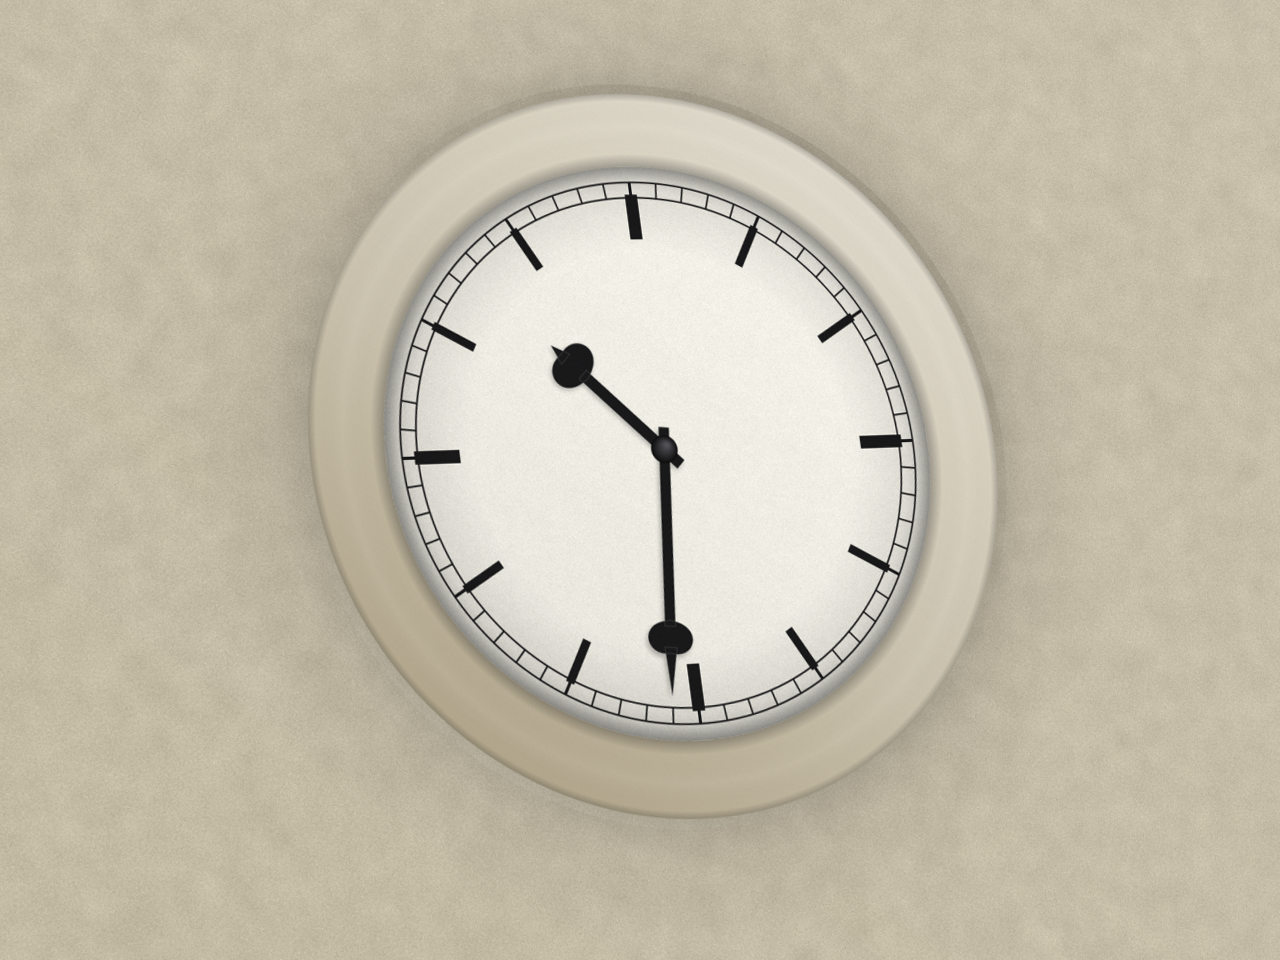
10.31
